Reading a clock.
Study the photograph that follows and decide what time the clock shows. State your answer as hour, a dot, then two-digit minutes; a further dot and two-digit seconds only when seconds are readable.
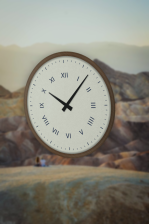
10.07
